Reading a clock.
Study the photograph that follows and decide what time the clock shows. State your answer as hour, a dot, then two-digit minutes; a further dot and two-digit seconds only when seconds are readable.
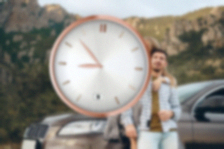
8.53
